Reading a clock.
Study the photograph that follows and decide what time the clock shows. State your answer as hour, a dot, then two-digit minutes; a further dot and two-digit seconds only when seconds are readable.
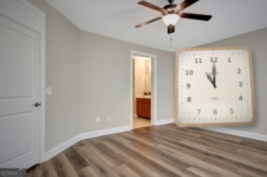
11.00
